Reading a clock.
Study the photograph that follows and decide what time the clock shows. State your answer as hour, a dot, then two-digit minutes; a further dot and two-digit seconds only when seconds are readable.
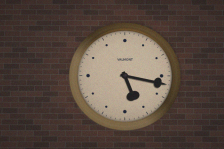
5.17
